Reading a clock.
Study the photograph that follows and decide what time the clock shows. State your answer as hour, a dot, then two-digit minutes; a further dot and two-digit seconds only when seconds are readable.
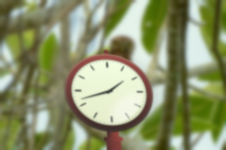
1.42
